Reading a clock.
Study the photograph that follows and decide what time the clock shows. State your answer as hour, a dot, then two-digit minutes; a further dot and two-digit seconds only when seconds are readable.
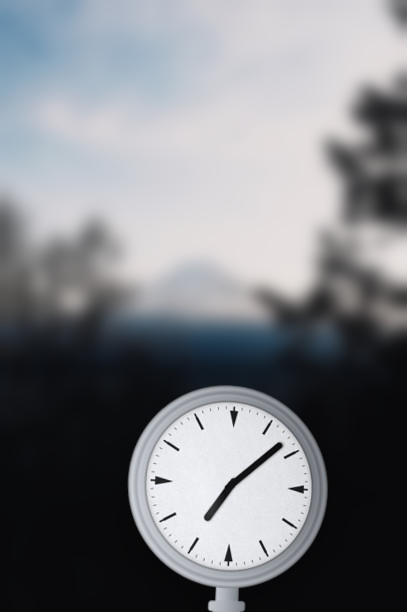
7.08
